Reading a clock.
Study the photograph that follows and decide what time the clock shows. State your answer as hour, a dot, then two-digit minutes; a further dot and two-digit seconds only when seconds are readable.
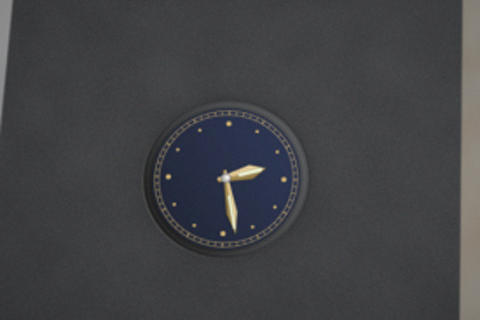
2.28
